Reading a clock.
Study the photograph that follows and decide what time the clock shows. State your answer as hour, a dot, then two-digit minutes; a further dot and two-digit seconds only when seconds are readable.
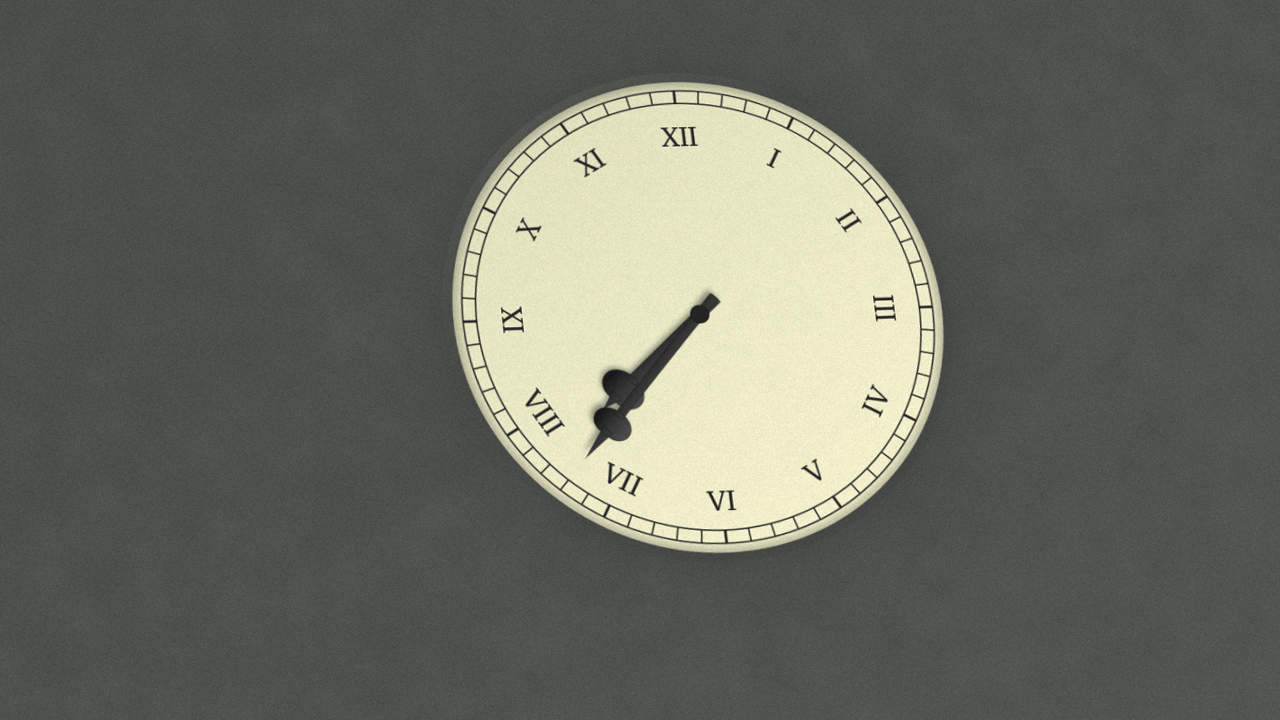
7.37
